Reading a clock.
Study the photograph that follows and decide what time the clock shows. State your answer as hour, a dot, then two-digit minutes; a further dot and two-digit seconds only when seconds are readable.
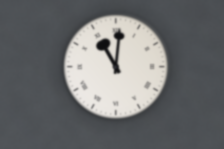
11.01
